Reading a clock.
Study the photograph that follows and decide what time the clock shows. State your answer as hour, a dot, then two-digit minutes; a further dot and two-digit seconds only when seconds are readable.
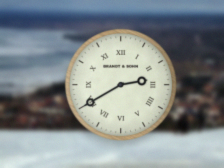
2.40
